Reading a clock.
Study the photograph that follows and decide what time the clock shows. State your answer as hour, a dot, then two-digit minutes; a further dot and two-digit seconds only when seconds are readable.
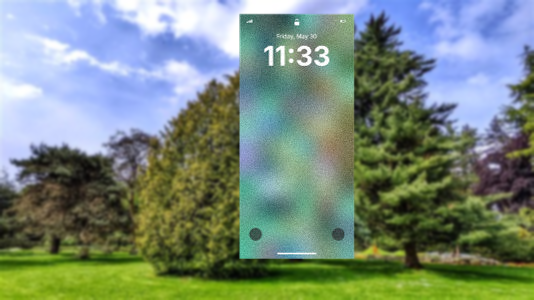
11.33
